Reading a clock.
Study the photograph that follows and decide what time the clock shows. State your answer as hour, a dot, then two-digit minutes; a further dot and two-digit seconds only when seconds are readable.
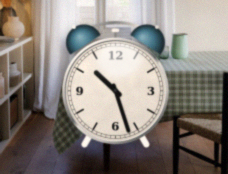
10.27
